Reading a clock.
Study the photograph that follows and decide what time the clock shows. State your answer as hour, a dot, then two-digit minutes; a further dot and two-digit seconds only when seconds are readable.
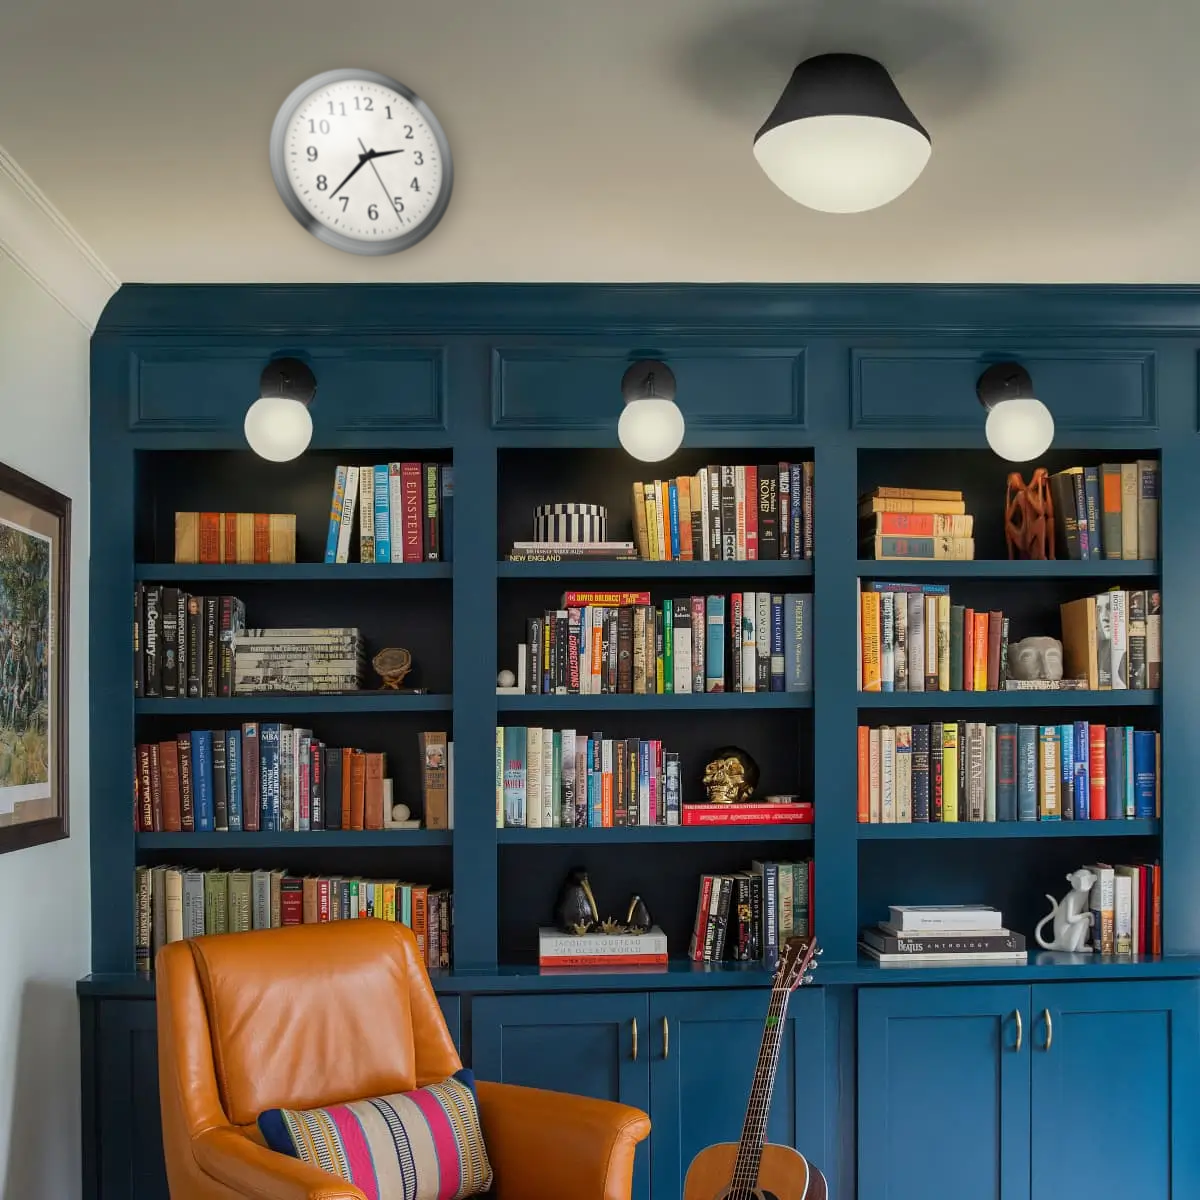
2.37.26
